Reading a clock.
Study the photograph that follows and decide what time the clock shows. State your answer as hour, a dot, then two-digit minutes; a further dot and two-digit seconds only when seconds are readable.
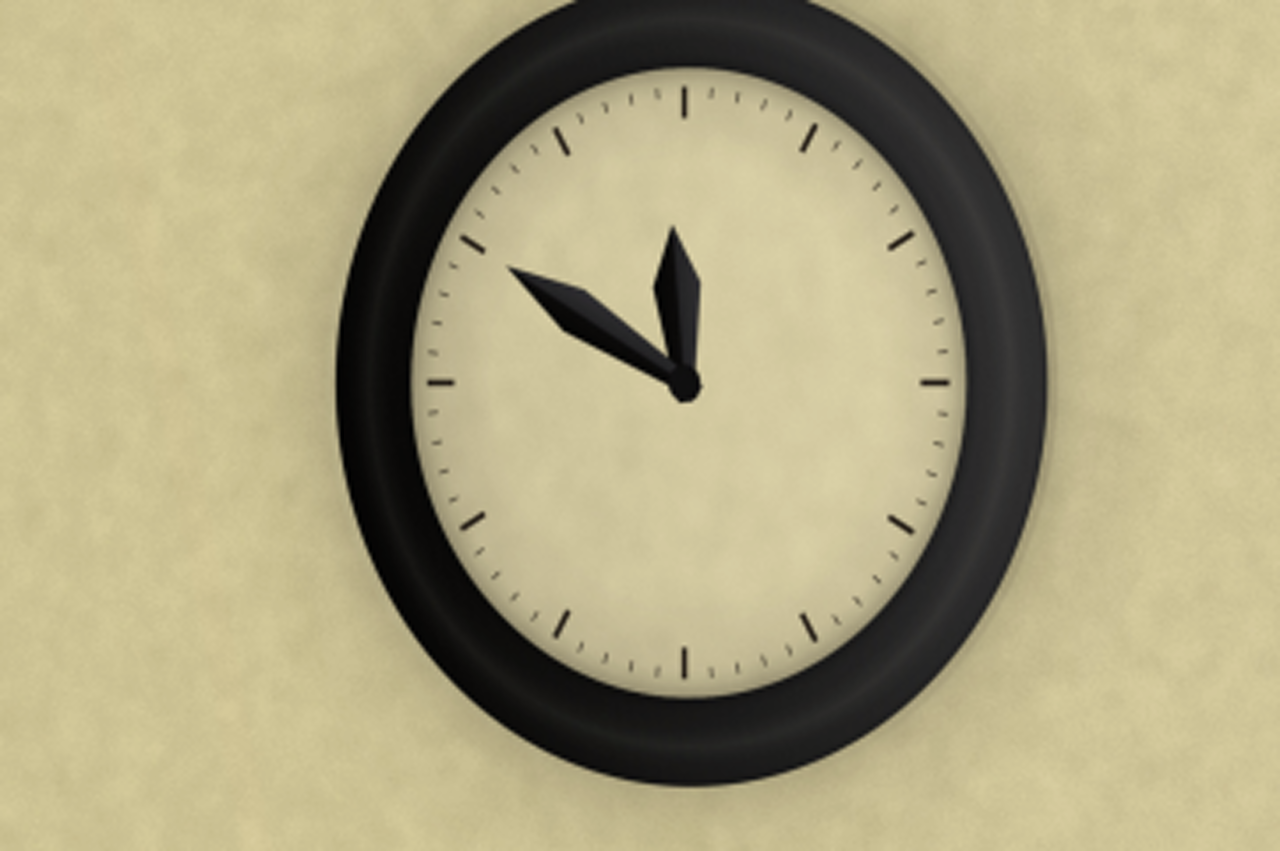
11.50
